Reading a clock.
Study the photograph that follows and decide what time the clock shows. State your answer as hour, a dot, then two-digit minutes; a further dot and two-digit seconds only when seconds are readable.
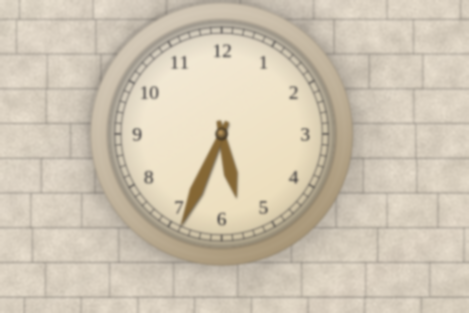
5.34
